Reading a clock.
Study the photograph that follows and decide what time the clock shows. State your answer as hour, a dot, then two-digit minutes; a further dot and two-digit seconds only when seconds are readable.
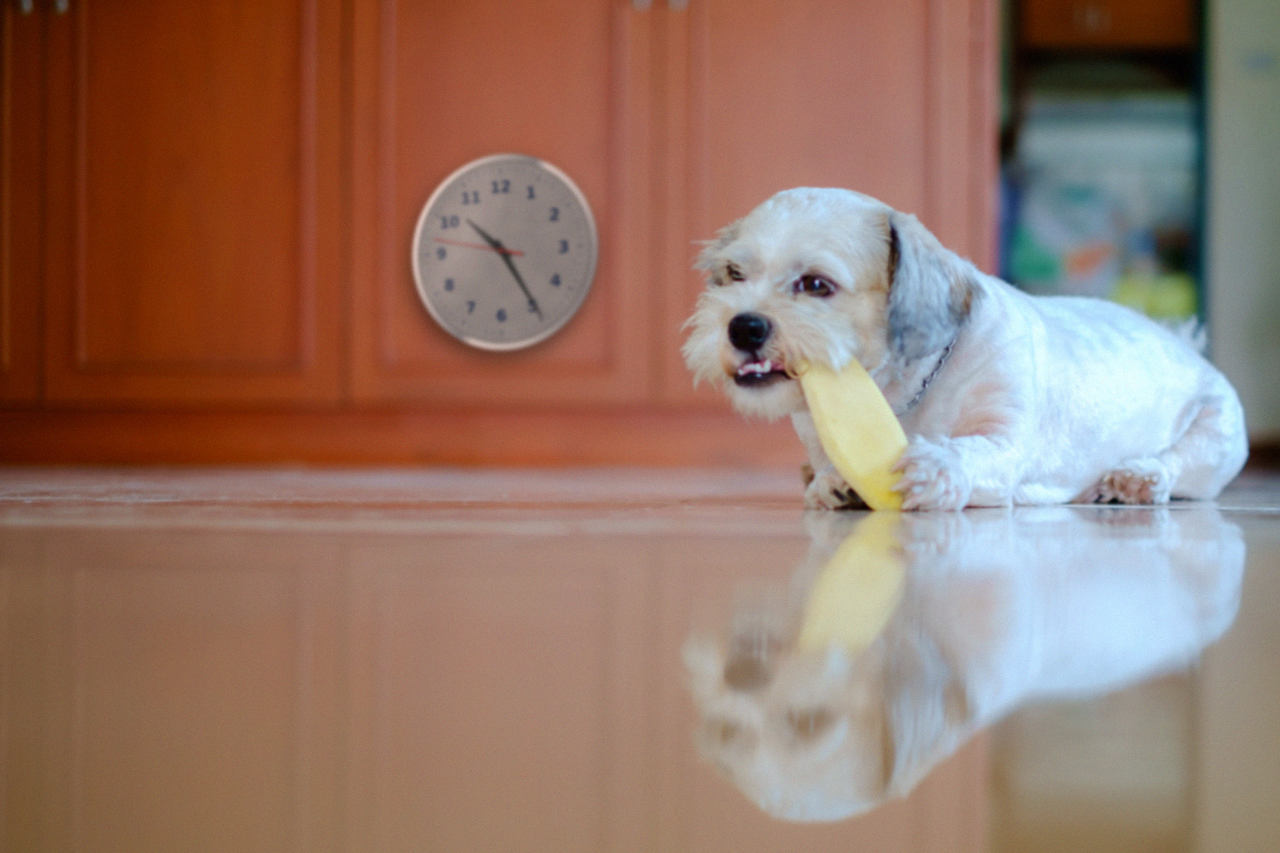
10.24.47
